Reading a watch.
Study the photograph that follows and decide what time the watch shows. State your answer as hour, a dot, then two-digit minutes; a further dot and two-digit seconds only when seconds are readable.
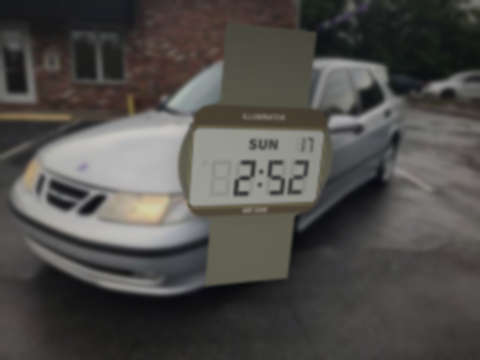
2.52
